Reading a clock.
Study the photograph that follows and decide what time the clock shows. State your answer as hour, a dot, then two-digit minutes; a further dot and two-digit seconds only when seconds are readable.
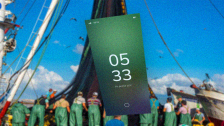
5.33
